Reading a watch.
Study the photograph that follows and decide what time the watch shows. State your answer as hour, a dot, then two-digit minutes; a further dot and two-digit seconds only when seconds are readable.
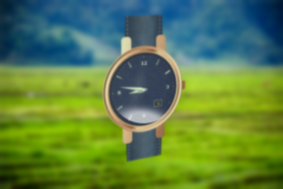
8.47
